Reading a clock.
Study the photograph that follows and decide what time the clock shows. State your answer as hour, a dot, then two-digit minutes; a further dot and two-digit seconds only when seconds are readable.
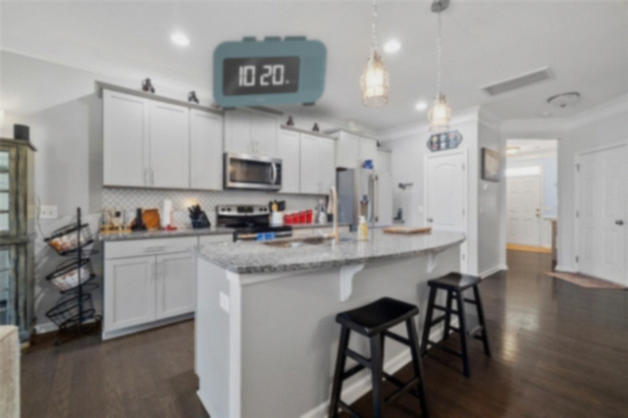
10.20
